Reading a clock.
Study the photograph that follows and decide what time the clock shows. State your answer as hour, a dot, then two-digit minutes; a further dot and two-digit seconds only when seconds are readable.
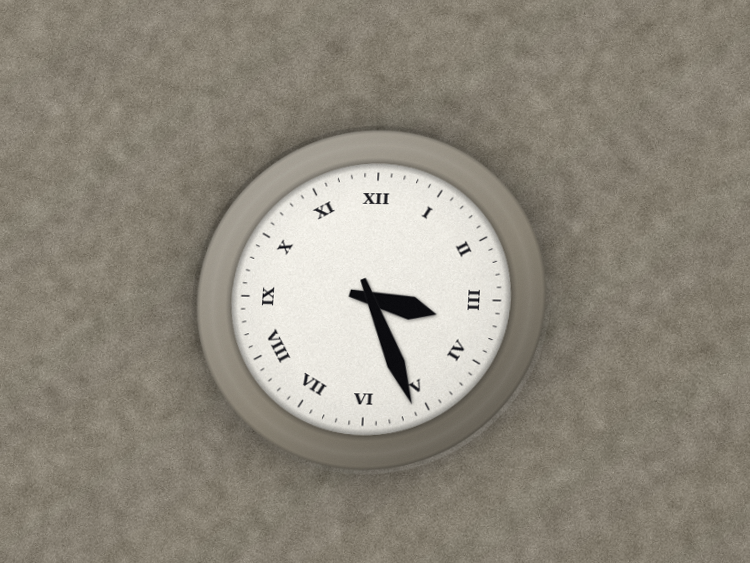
3.26
